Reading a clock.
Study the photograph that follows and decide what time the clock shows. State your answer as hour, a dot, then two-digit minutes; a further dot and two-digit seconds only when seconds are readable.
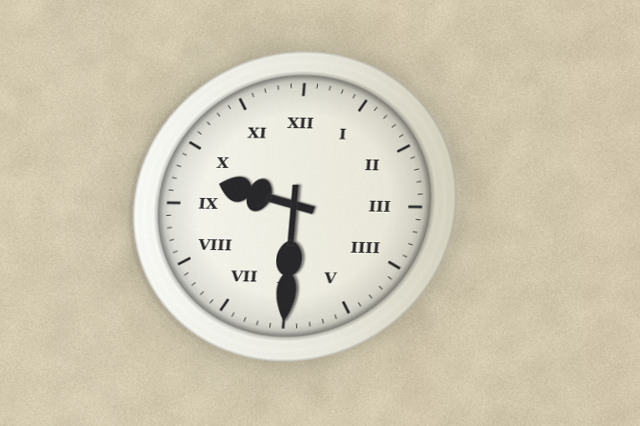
9.30
